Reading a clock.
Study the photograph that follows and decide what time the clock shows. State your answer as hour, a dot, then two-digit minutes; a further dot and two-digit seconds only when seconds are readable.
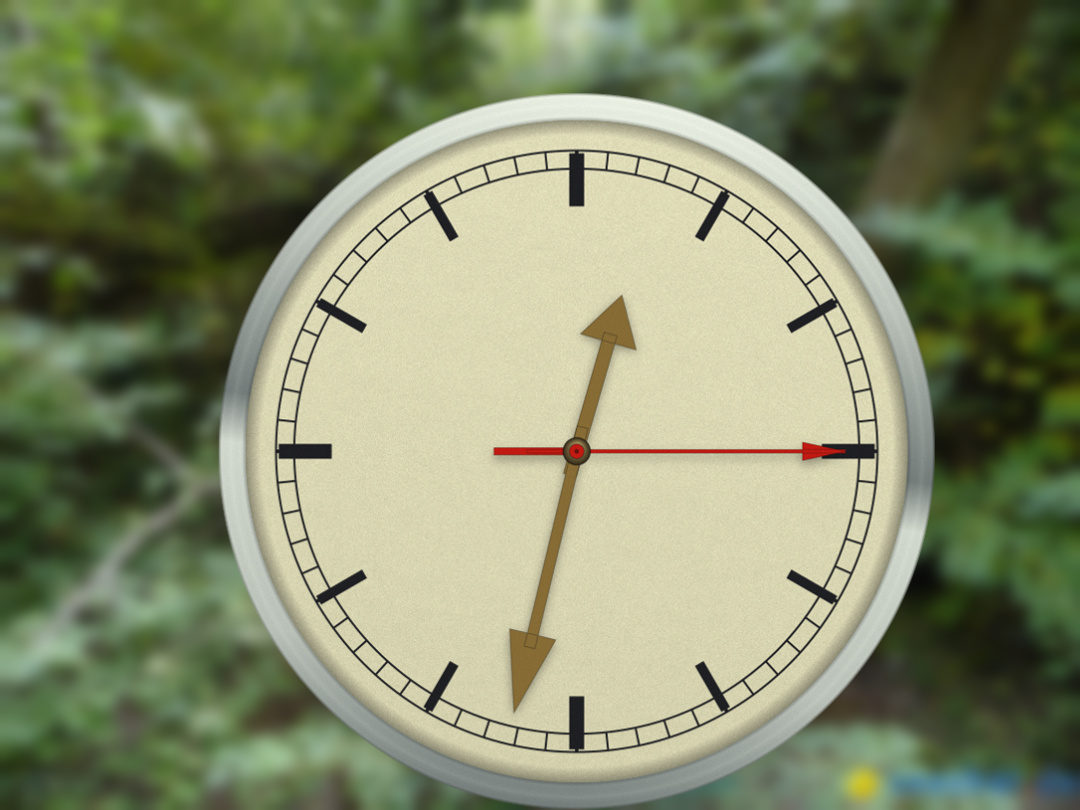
12.32.15
